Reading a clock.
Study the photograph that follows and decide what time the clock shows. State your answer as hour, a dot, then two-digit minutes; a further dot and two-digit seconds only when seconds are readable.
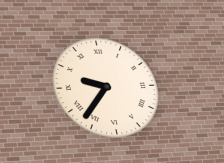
9.37
